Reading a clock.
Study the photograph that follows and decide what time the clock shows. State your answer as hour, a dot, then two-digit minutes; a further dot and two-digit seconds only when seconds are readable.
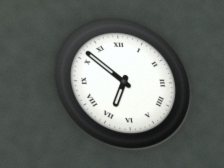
6.52
